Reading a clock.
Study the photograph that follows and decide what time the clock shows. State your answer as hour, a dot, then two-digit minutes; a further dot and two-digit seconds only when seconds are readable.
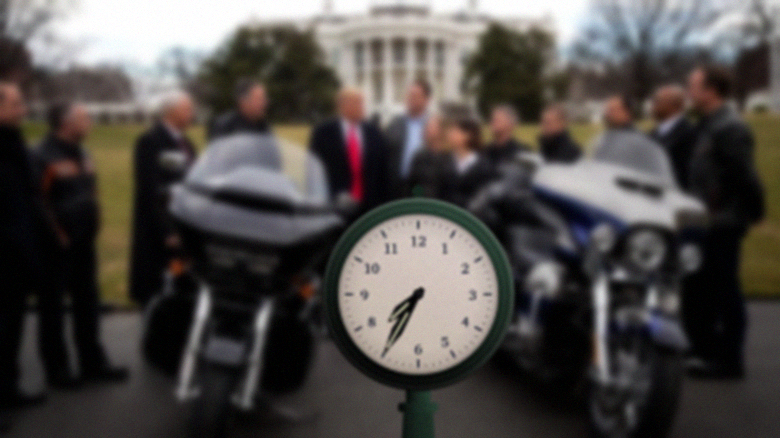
7.35
